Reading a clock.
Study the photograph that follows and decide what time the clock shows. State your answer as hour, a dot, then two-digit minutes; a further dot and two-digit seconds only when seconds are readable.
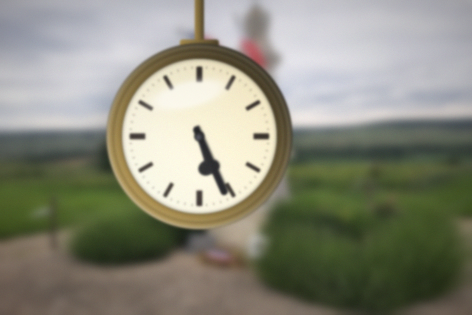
5.26
